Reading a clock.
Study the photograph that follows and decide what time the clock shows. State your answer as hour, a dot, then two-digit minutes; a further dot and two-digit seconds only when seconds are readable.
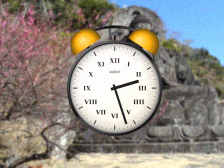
2.27
